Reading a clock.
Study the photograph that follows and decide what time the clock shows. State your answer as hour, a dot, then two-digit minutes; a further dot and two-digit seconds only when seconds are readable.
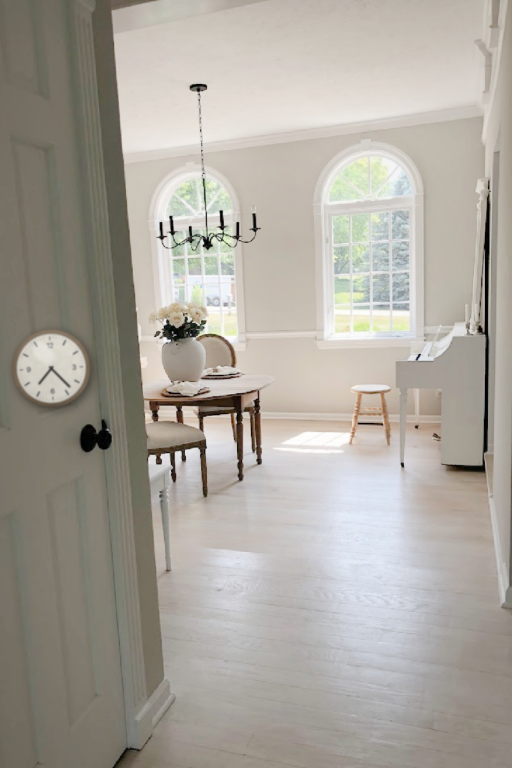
7.23
